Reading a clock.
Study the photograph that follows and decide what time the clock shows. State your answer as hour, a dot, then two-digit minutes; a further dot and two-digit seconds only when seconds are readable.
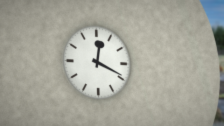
12.19
